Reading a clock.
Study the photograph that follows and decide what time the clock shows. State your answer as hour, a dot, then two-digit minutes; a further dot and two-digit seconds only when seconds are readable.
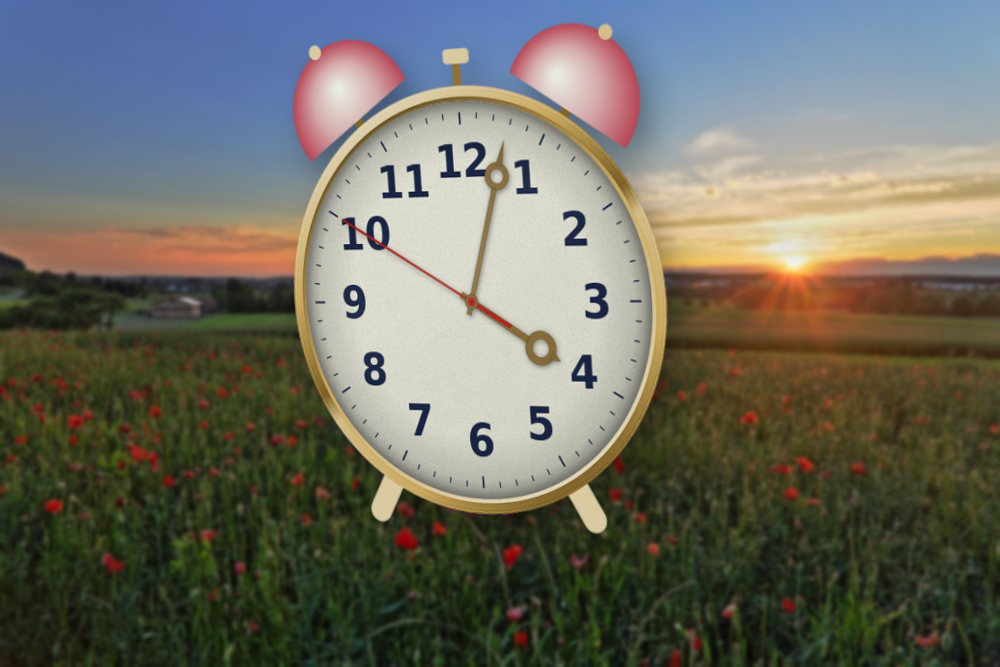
4.02.50
